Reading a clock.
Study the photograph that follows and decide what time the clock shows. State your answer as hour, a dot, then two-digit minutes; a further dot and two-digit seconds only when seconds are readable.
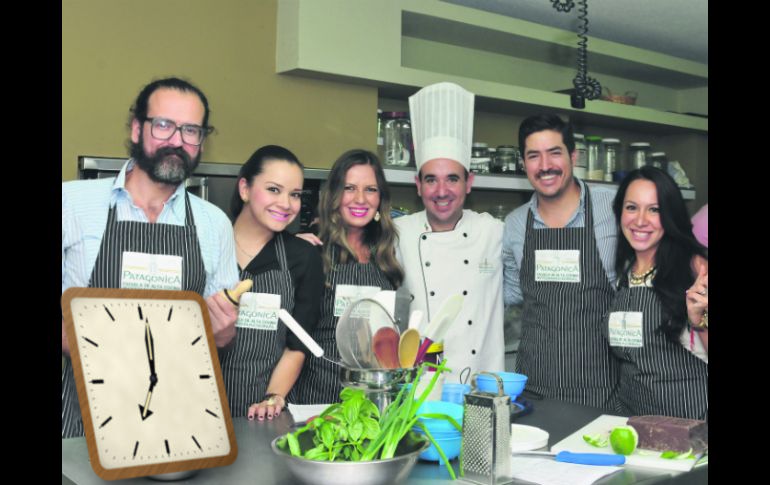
7.01
